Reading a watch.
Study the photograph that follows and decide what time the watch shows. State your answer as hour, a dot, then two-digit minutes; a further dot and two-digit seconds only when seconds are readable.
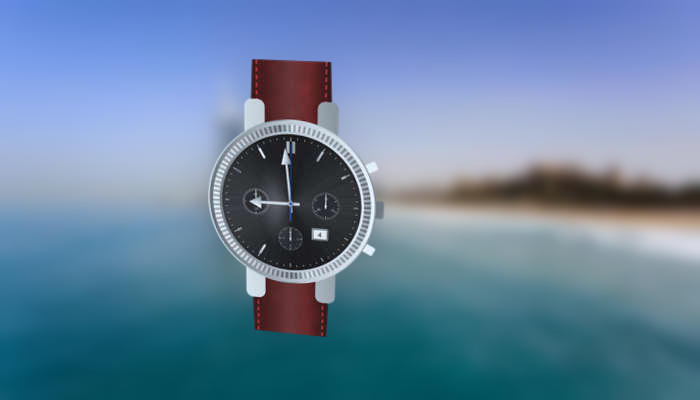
8.59
